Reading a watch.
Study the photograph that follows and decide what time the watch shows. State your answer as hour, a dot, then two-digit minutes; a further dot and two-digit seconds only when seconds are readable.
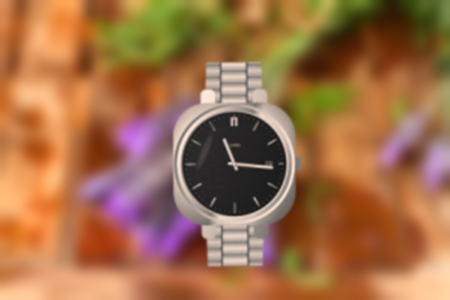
11.16
